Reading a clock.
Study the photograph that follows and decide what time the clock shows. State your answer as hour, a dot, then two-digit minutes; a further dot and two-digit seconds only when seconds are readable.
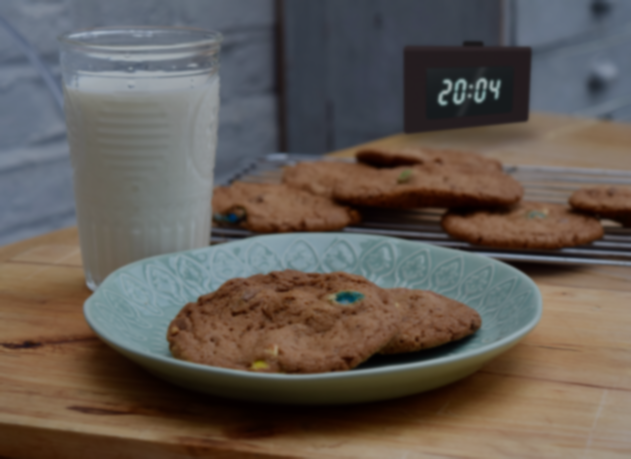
20.04
